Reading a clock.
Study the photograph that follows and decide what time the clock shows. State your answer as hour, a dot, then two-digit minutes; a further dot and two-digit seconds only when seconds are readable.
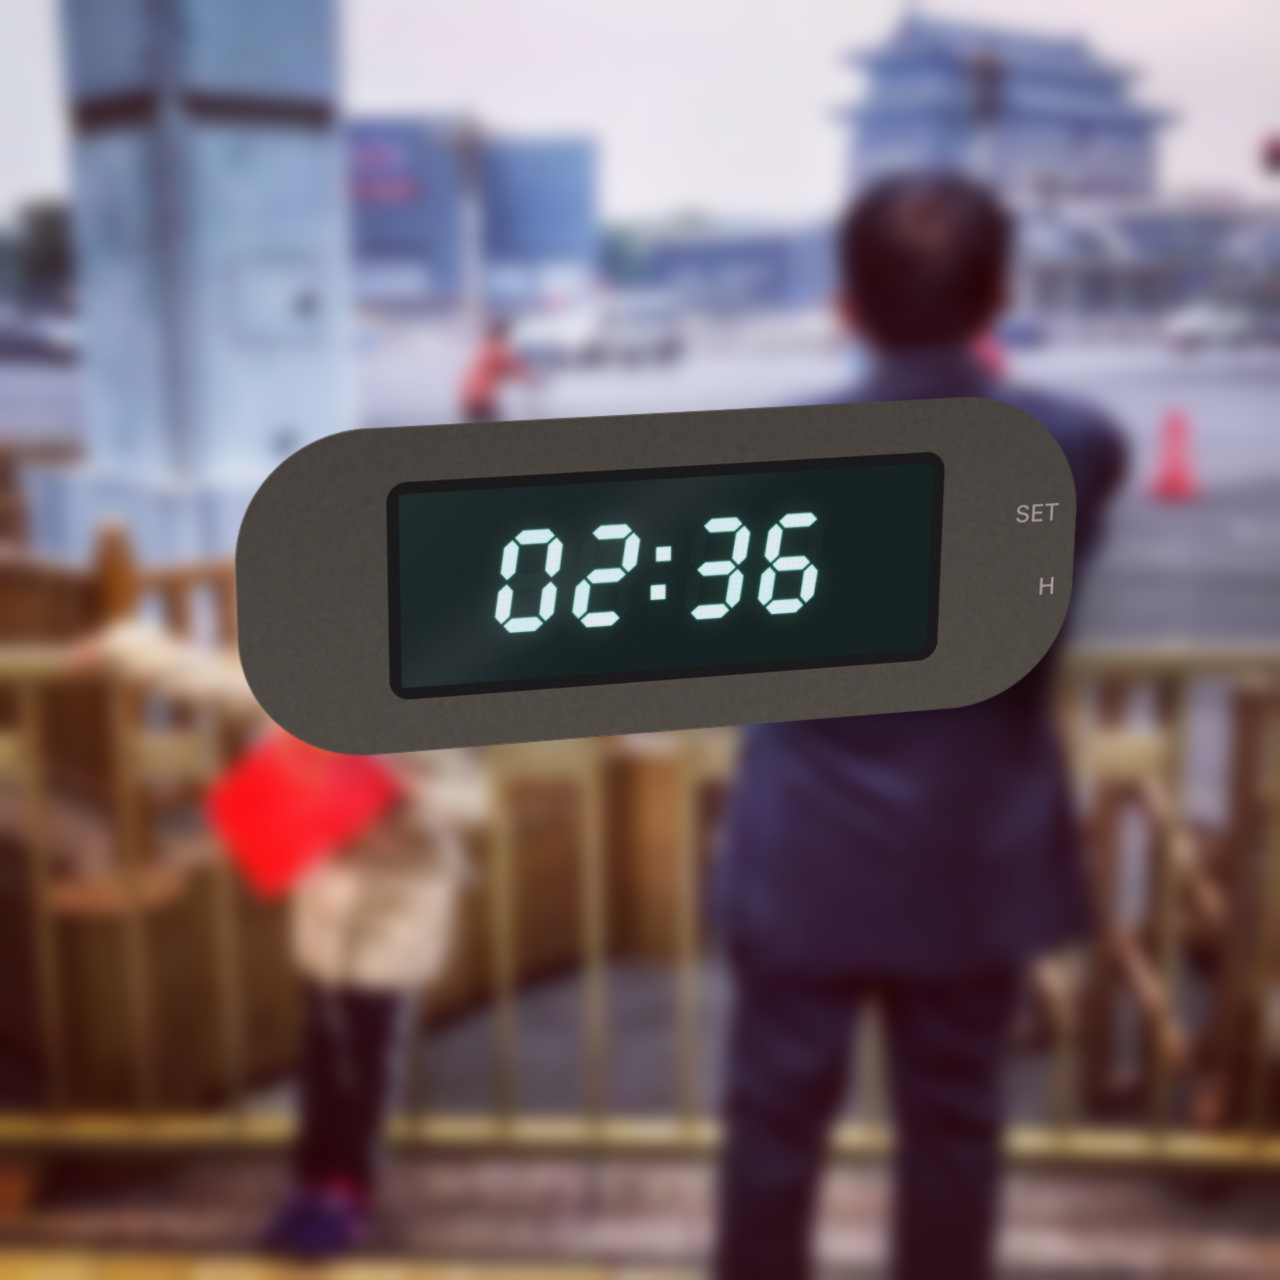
2.36
